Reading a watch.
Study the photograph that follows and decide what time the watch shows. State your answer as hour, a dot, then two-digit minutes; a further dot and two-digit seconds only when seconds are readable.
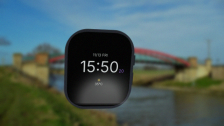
15.50
